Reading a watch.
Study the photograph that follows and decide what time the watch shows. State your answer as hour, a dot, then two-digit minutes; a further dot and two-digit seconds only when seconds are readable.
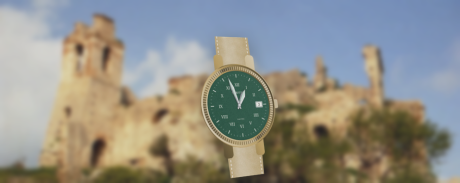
12.57
